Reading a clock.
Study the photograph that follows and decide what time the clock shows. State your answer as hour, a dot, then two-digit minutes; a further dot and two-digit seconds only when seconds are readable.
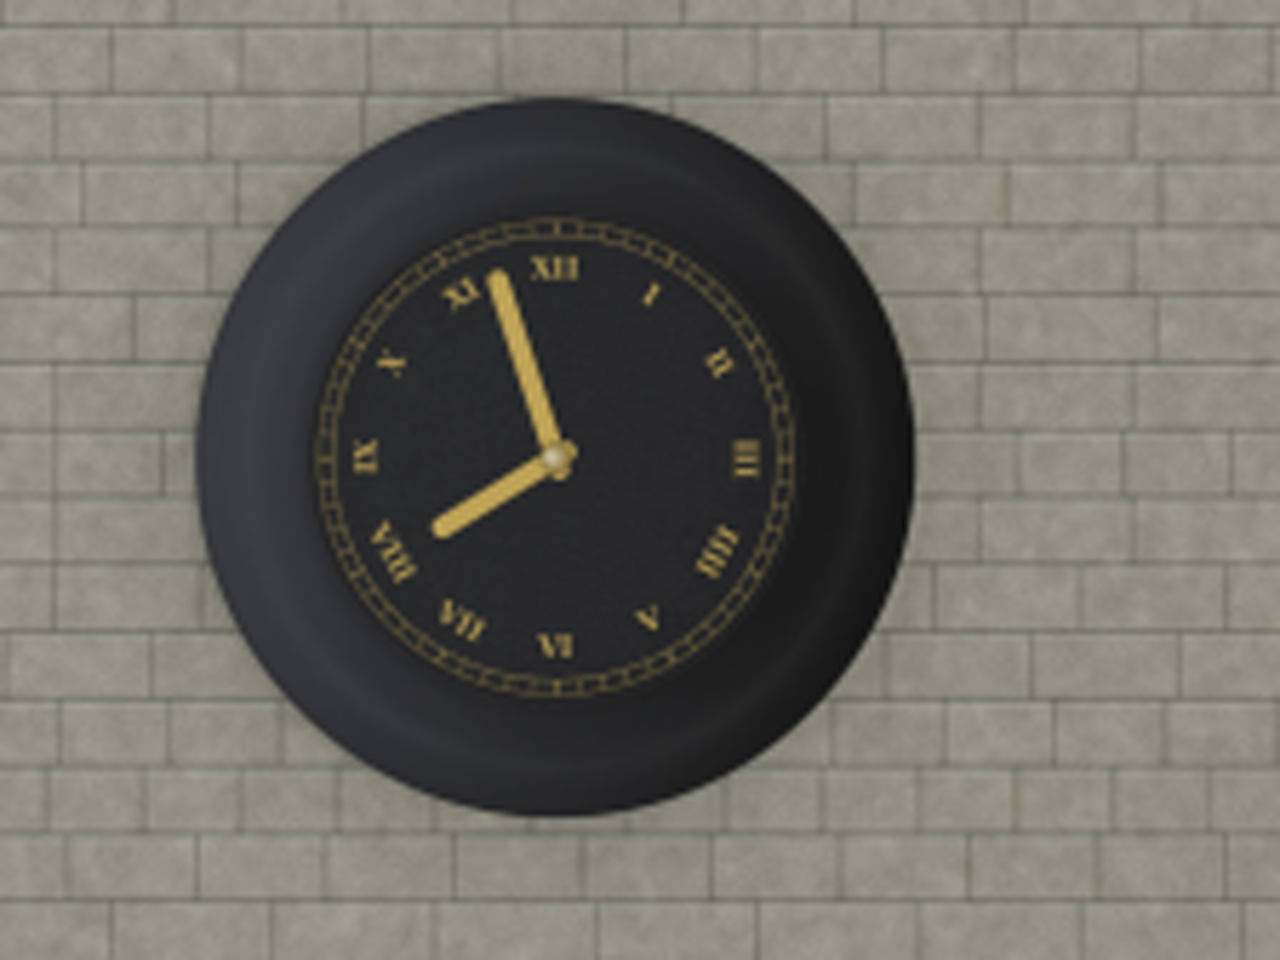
7.57
